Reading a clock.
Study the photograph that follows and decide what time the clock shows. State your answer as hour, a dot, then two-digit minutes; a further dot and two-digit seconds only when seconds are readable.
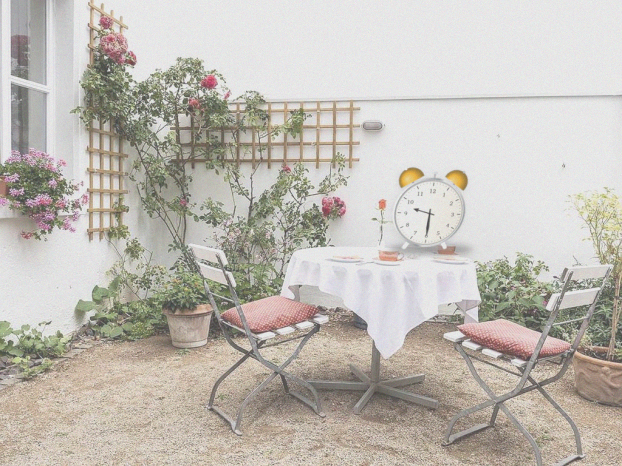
9.30
